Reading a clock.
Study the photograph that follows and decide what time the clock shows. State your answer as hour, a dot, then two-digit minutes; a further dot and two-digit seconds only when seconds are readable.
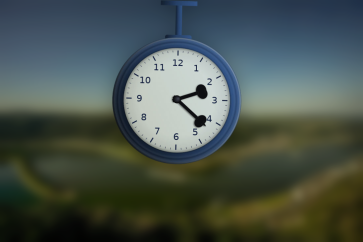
2.22
